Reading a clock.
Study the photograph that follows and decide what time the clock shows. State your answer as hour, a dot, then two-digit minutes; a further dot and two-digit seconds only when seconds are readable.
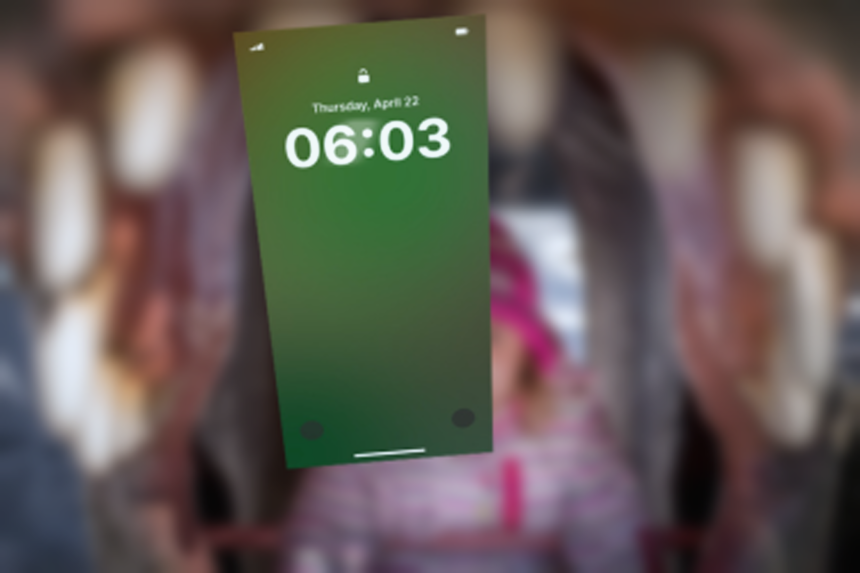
6.03
